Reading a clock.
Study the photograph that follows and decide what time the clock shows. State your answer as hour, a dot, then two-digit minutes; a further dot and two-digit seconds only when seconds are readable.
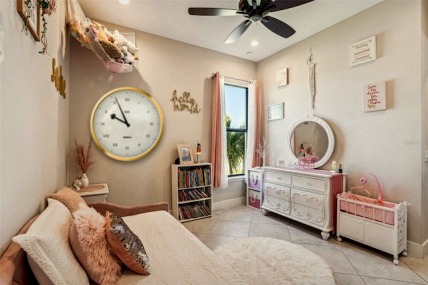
9.56
